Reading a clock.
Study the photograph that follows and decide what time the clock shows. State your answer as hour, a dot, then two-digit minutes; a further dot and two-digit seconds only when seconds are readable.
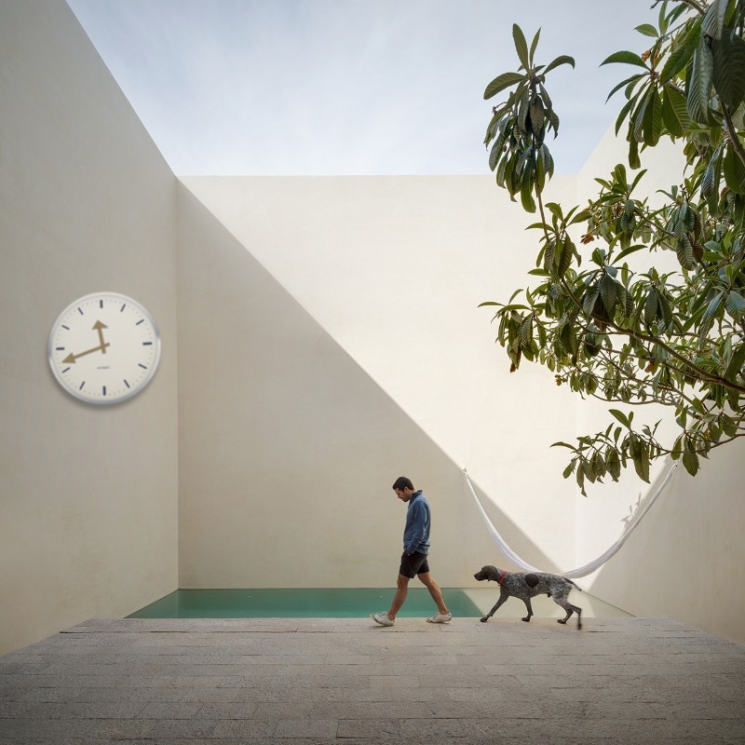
11.42
